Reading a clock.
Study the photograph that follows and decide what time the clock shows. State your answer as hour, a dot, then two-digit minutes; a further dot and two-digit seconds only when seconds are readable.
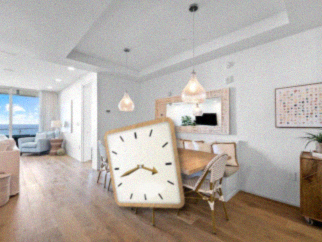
3.42
